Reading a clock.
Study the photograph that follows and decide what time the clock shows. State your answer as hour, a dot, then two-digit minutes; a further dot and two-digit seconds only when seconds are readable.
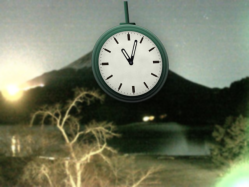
11.03
